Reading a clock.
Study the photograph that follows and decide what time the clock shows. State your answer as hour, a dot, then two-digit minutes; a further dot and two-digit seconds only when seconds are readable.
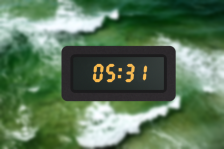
5.31
